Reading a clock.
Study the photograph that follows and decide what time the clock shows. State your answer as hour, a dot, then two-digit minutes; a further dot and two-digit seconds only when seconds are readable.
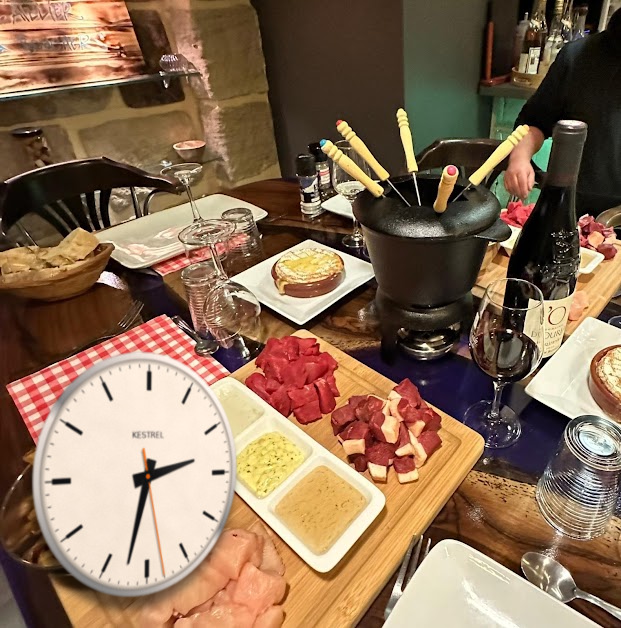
2.32.28
